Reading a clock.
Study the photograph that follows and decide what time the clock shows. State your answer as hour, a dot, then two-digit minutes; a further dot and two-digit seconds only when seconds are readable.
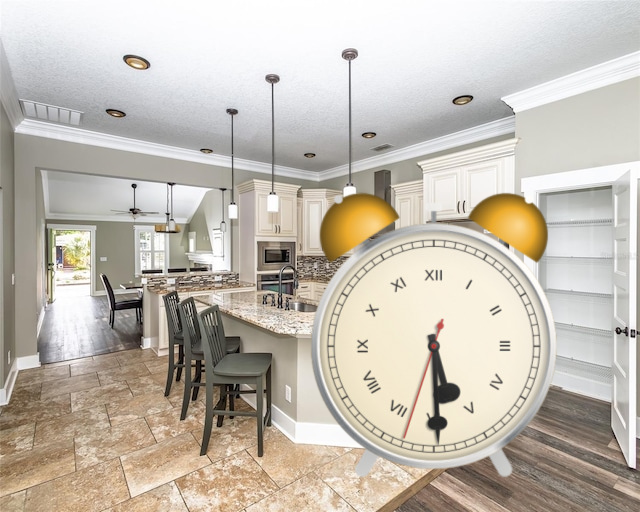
5.29.33
